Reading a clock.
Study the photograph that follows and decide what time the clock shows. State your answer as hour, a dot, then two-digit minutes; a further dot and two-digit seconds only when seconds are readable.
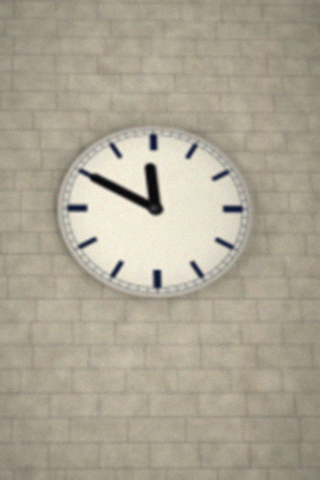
11.50
